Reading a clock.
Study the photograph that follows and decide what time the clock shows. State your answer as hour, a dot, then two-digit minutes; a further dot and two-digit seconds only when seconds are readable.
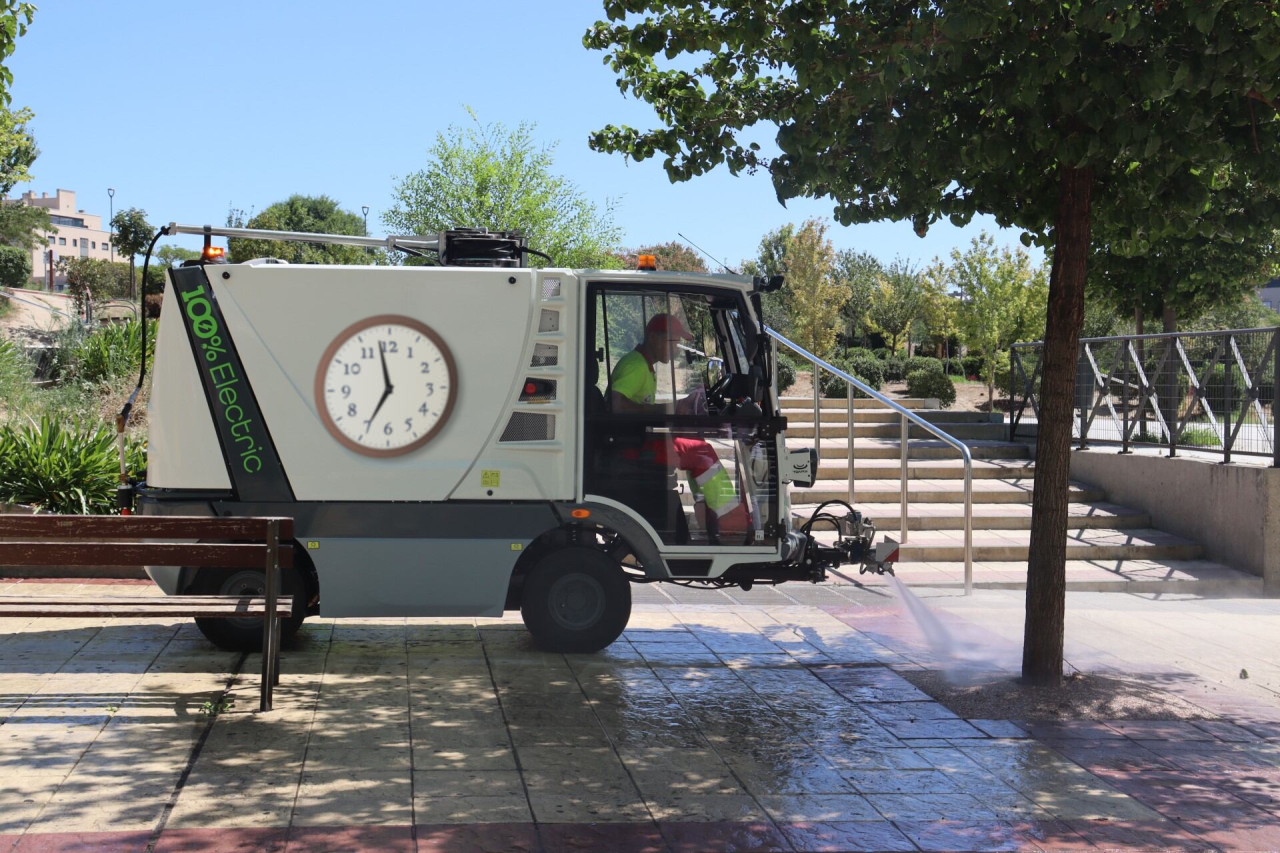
6.58
